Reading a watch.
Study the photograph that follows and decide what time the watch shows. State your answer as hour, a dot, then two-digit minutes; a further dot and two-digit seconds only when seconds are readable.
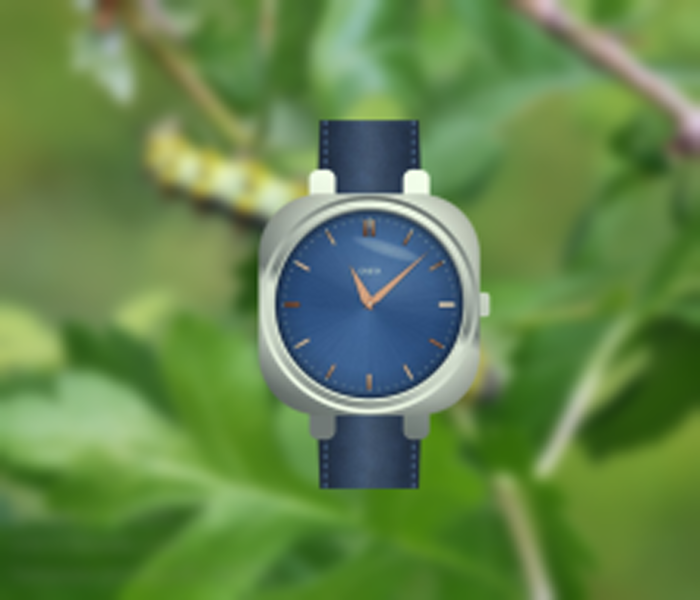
11.08
